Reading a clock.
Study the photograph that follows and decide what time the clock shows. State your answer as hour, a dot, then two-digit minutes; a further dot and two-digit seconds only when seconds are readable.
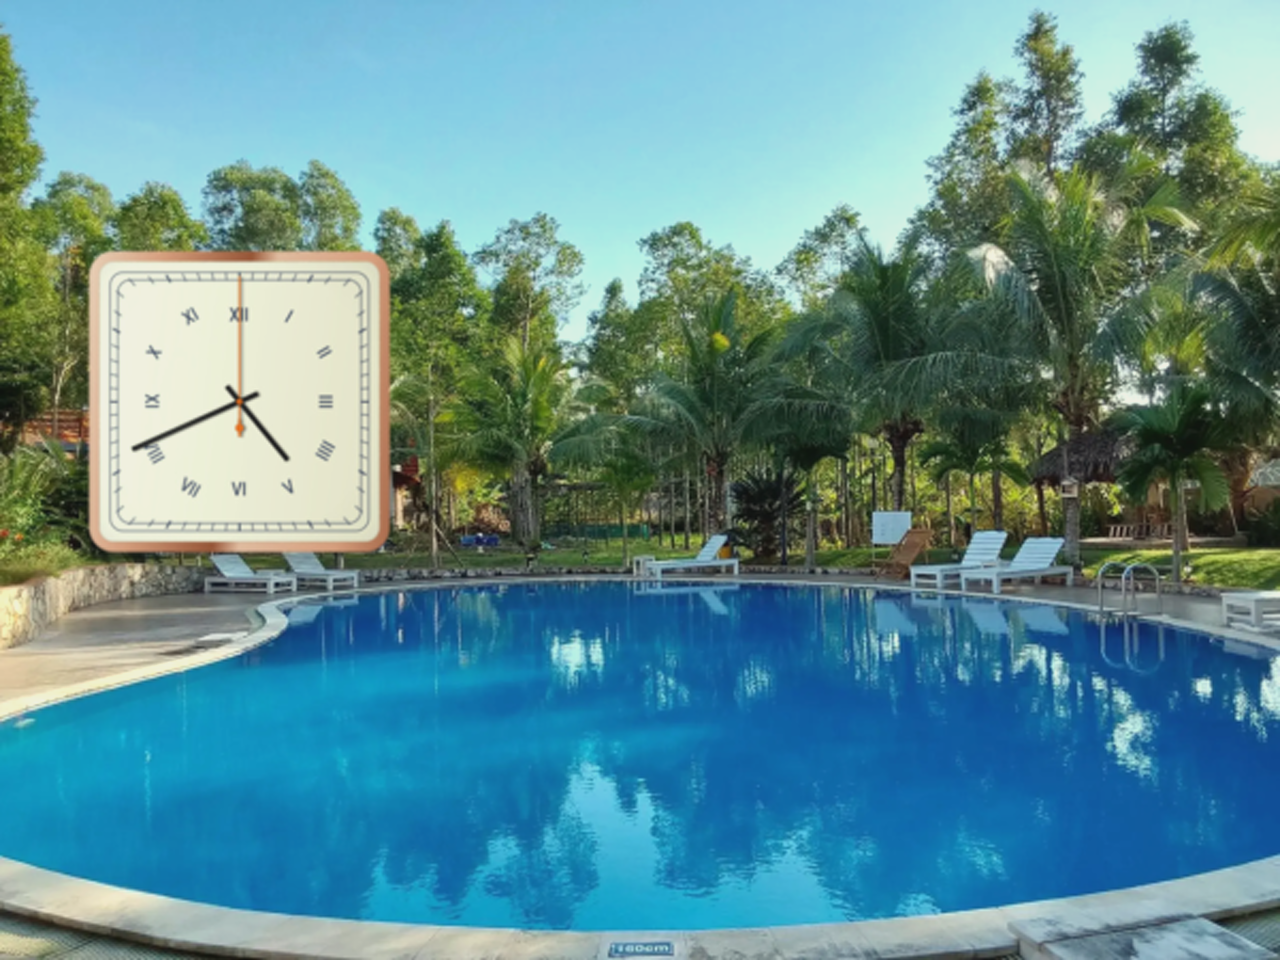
4.41.00
